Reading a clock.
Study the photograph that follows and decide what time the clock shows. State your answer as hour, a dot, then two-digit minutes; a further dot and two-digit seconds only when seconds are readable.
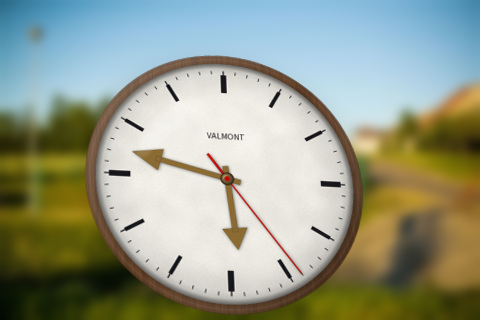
5.47.24
